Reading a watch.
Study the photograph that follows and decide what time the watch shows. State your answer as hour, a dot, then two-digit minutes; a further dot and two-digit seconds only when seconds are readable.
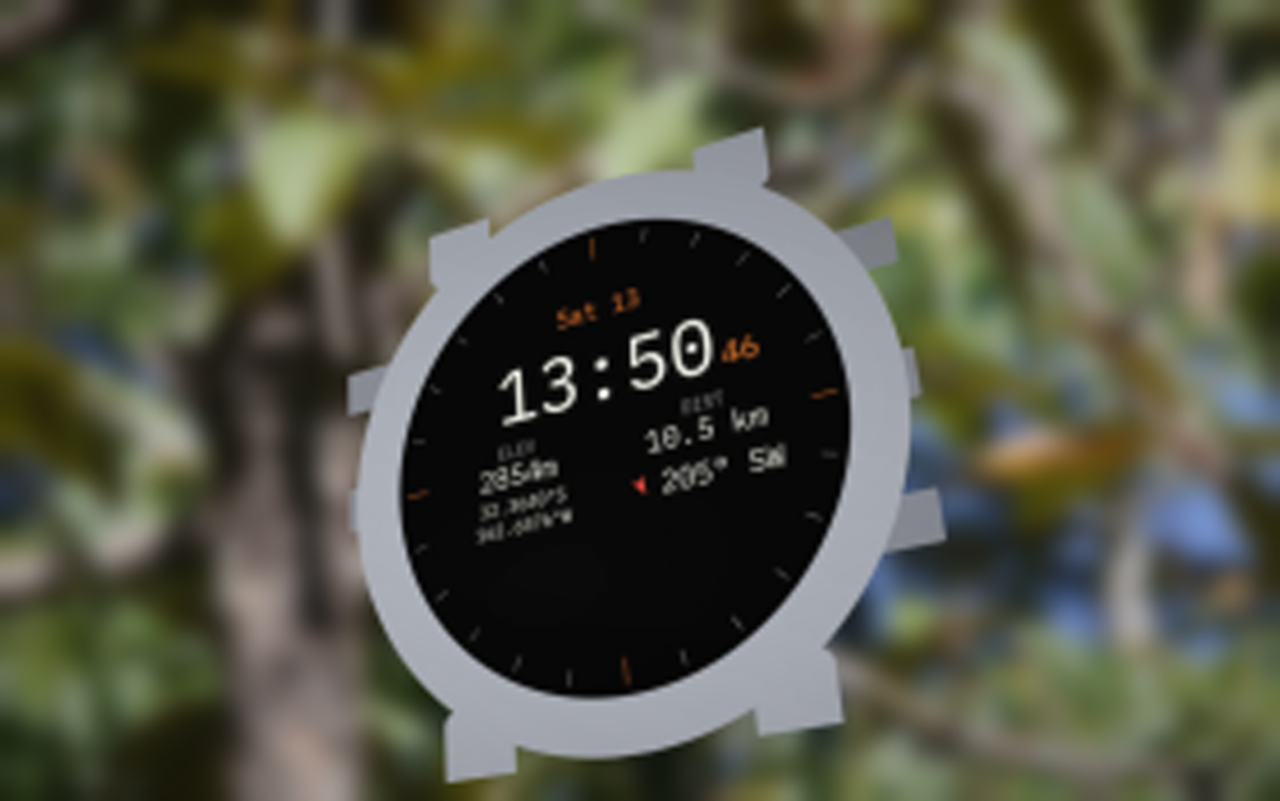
13.50
